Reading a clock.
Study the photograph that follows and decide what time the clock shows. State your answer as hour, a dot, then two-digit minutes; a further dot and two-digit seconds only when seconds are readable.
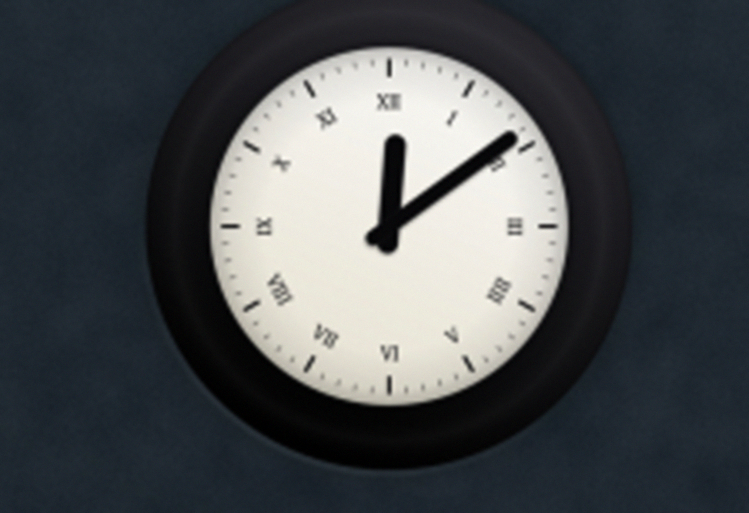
12.09
